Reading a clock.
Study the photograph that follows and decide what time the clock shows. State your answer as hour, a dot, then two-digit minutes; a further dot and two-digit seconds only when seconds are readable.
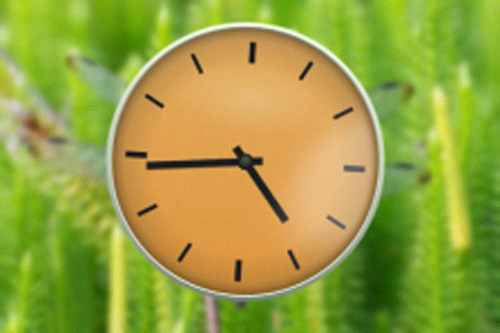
4.44
